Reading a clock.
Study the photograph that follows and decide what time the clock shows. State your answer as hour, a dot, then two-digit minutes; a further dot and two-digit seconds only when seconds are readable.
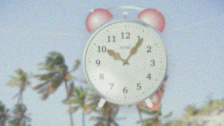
10.06
